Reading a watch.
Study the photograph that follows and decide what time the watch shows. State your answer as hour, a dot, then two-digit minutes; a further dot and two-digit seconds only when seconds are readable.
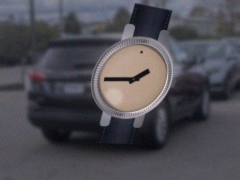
1.44
